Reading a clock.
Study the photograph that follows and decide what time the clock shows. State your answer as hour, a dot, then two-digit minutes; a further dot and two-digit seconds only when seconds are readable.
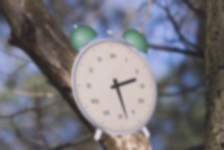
2.28
